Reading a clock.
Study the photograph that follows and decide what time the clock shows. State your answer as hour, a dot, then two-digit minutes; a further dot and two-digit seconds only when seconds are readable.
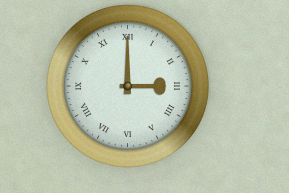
3.00
